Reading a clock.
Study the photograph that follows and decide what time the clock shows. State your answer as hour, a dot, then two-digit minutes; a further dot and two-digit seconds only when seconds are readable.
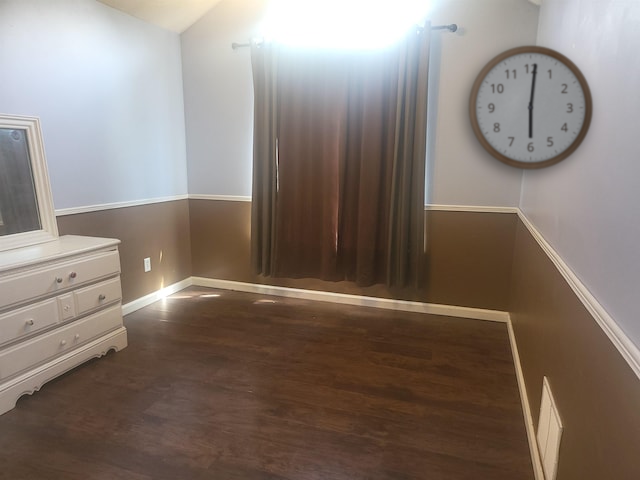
6.01
